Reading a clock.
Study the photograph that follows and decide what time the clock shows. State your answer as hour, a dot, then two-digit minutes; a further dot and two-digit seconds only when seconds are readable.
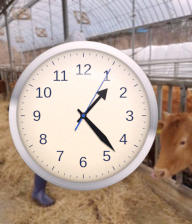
1.23.05
